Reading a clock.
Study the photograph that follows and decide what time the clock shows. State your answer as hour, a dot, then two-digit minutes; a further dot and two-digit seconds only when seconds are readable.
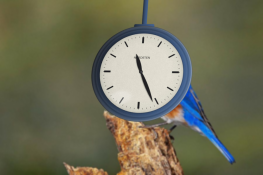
11.26
